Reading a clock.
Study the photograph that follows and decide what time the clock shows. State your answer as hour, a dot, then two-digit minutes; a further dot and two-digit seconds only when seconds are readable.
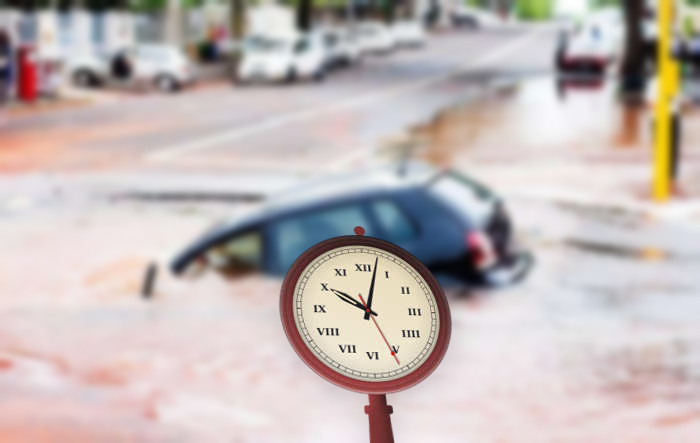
10.02.26
